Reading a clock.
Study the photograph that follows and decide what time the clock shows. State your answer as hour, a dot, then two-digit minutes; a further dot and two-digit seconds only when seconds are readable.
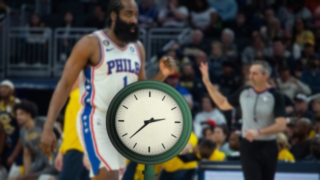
2.38
